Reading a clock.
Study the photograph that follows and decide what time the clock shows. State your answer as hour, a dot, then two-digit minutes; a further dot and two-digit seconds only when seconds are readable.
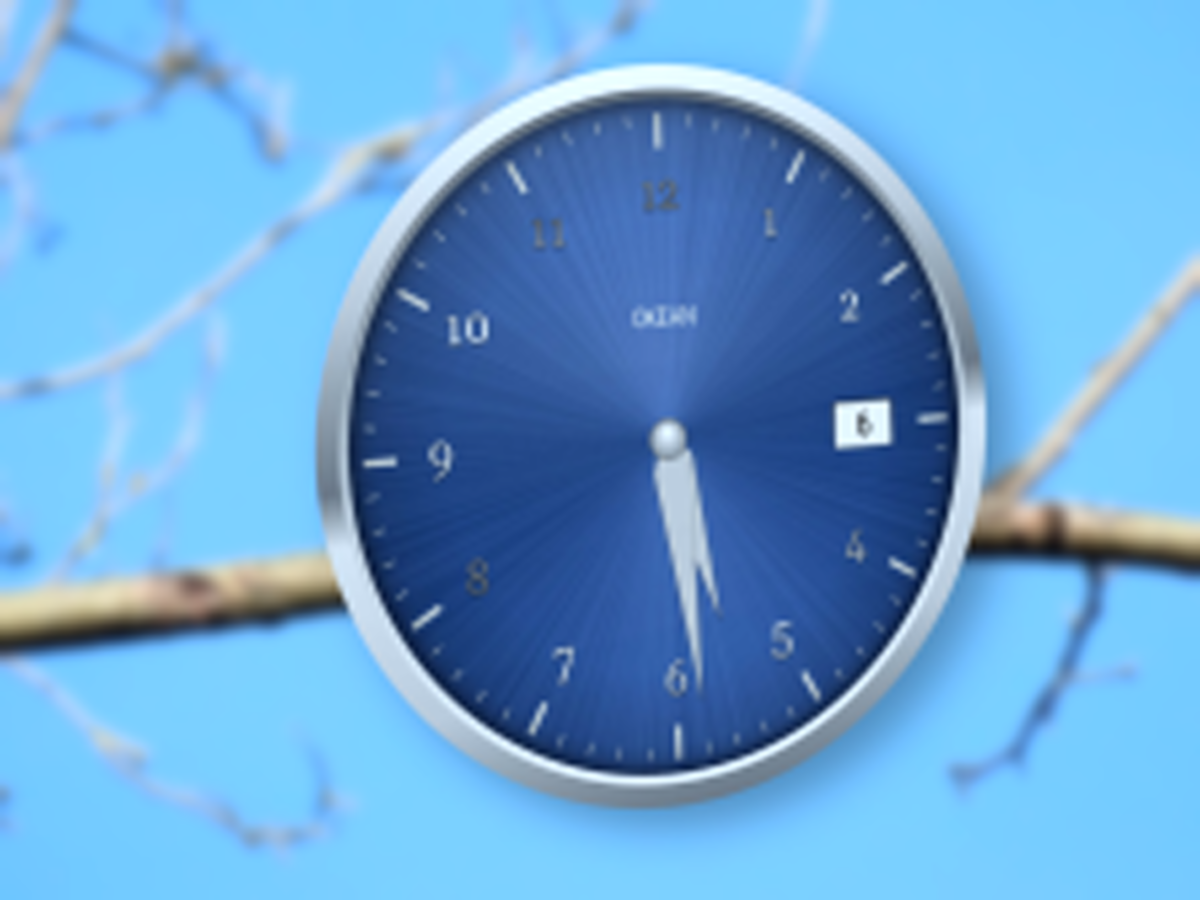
5.29
